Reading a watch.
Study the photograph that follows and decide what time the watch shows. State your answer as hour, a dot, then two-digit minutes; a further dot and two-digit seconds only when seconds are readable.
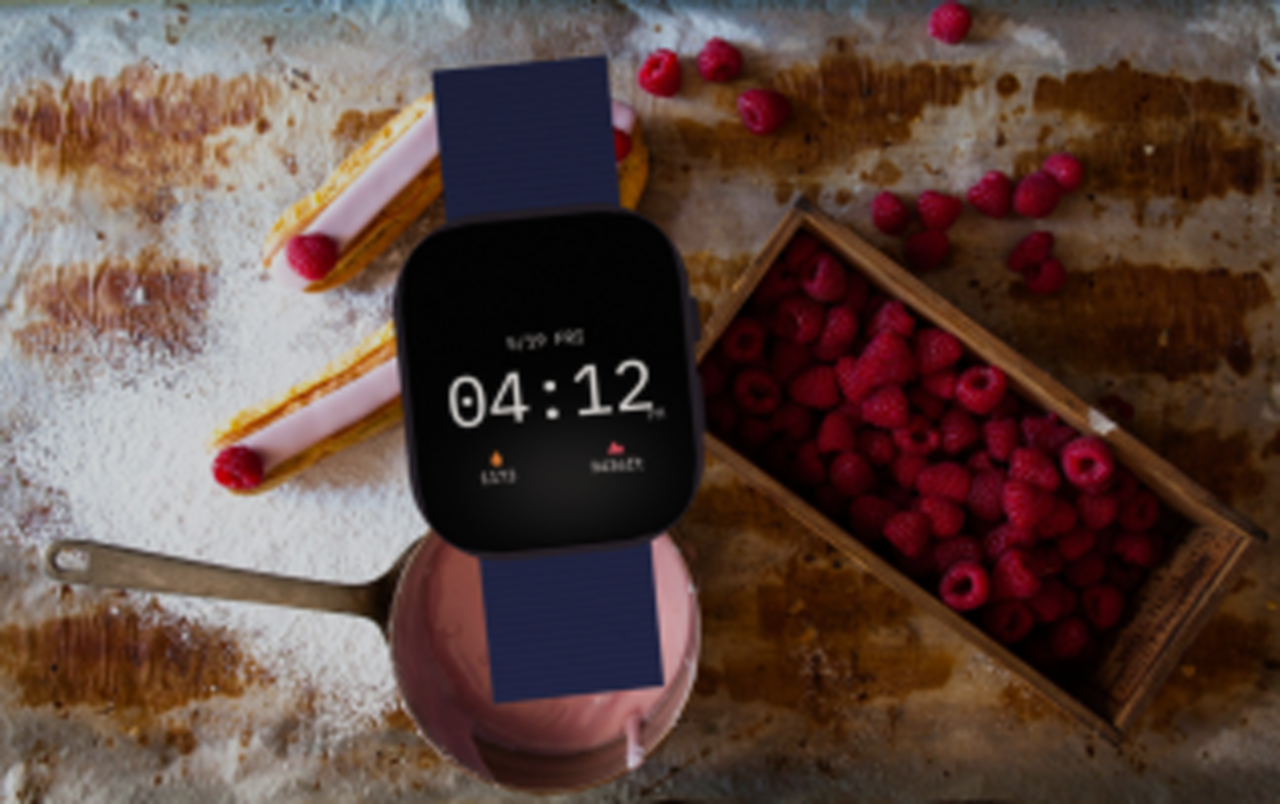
4.12
